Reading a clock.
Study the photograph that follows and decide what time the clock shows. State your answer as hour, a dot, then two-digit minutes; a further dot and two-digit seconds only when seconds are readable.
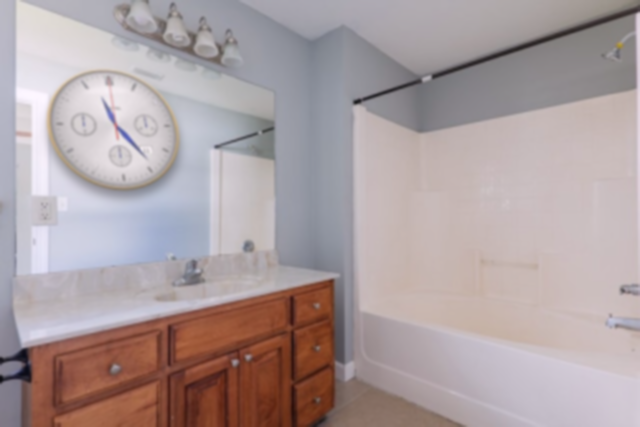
11.24
